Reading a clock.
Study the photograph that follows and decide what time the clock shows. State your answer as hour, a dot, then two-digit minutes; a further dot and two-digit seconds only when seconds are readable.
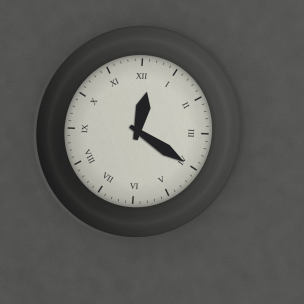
12.20
